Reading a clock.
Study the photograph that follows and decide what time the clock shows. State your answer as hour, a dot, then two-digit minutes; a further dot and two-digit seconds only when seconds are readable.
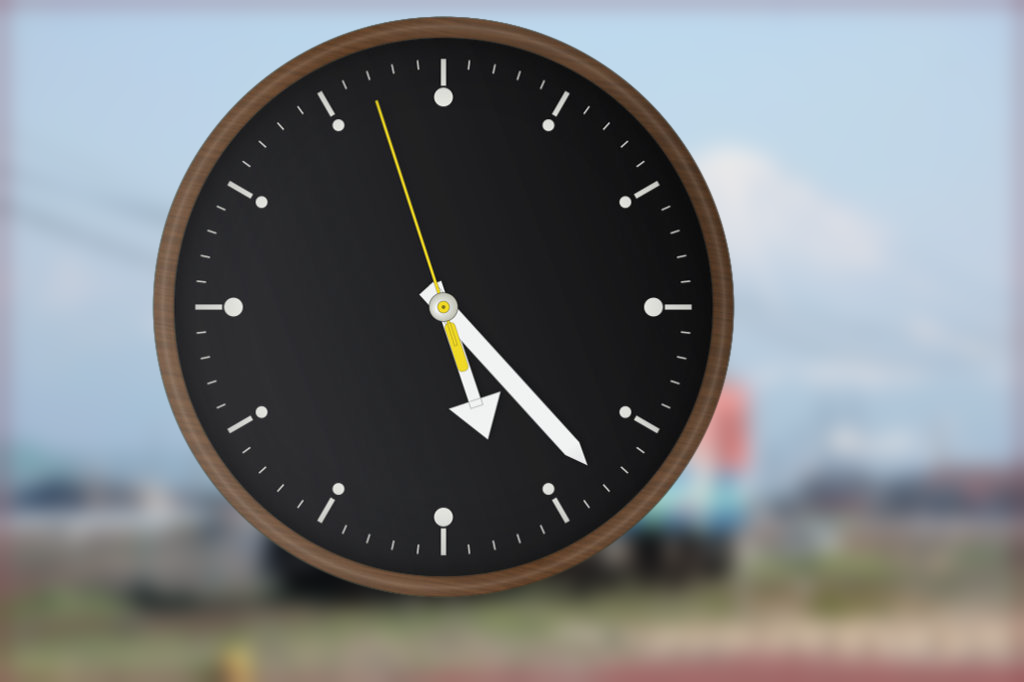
5.22.57
